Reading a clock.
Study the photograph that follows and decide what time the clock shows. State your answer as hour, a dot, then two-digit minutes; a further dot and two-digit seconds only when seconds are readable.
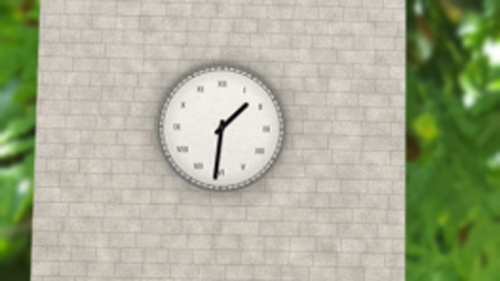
1.31
